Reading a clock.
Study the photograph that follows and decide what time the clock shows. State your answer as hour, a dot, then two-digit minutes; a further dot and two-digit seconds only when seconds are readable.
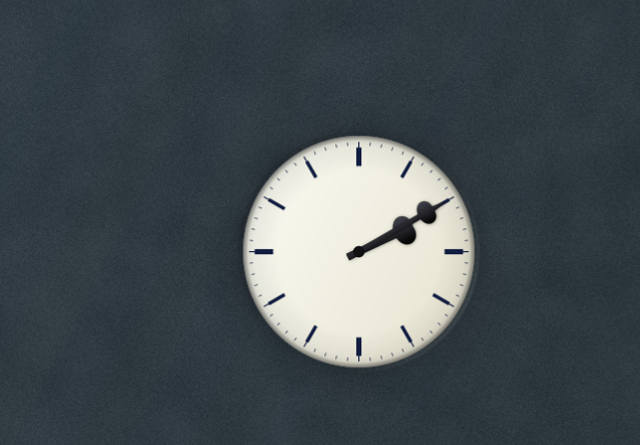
2.10
